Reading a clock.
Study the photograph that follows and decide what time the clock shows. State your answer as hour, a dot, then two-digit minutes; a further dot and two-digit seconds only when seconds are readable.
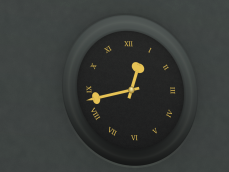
12.43
